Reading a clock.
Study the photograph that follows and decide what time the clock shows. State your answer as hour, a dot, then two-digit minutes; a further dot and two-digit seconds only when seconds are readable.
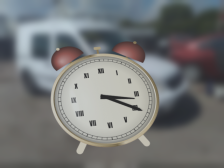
3.20
